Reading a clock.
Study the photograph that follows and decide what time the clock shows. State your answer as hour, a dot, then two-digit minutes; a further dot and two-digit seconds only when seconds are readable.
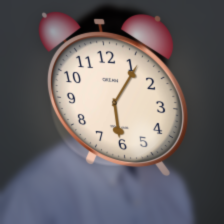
6.06
